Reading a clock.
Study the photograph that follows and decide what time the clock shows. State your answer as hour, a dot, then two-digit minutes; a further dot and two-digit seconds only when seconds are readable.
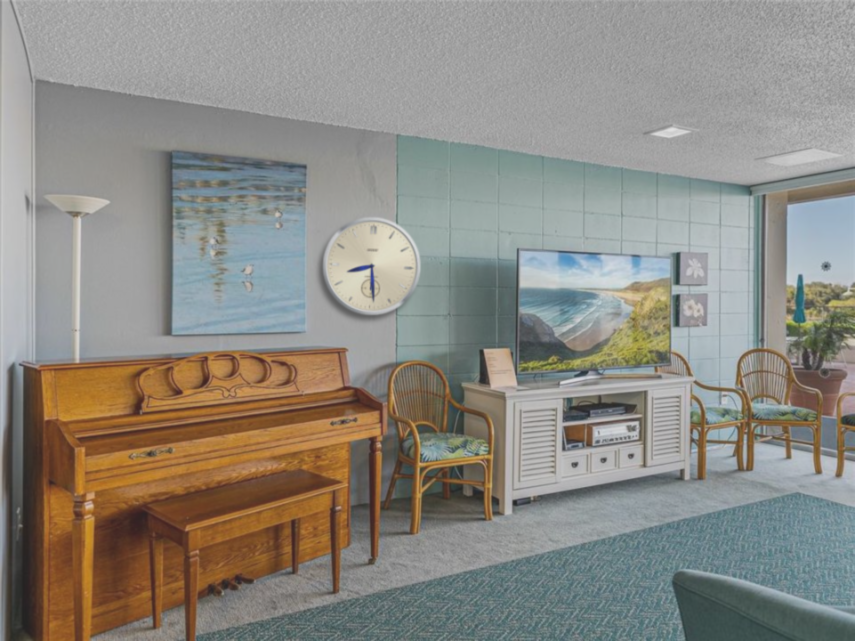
8.29
